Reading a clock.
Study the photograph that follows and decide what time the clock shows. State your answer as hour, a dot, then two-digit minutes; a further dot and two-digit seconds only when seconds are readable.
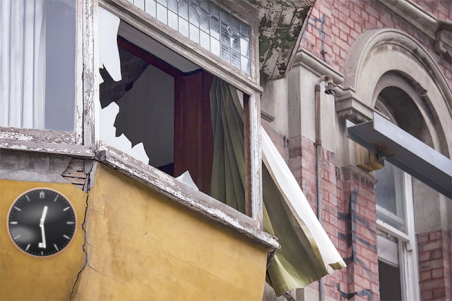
12.29
